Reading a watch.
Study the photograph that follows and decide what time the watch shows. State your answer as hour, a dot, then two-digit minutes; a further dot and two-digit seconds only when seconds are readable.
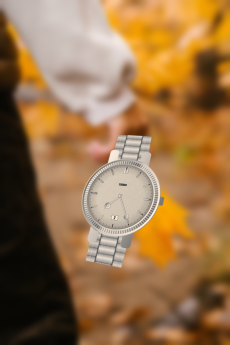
7.25
